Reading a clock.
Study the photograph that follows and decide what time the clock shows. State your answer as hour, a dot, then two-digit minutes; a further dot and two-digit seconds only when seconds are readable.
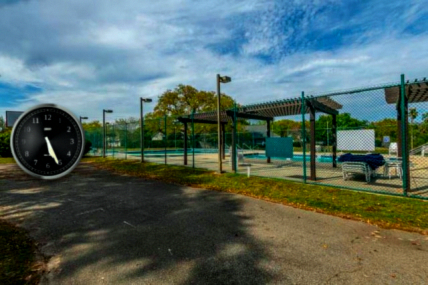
5.26
